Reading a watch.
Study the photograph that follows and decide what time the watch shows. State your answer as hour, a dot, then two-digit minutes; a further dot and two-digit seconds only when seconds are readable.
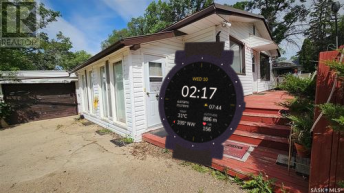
2.17
